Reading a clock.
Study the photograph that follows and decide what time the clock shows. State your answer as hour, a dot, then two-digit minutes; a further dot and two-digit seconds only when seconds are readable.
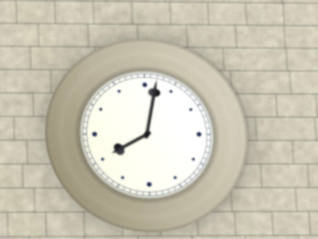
8.02
